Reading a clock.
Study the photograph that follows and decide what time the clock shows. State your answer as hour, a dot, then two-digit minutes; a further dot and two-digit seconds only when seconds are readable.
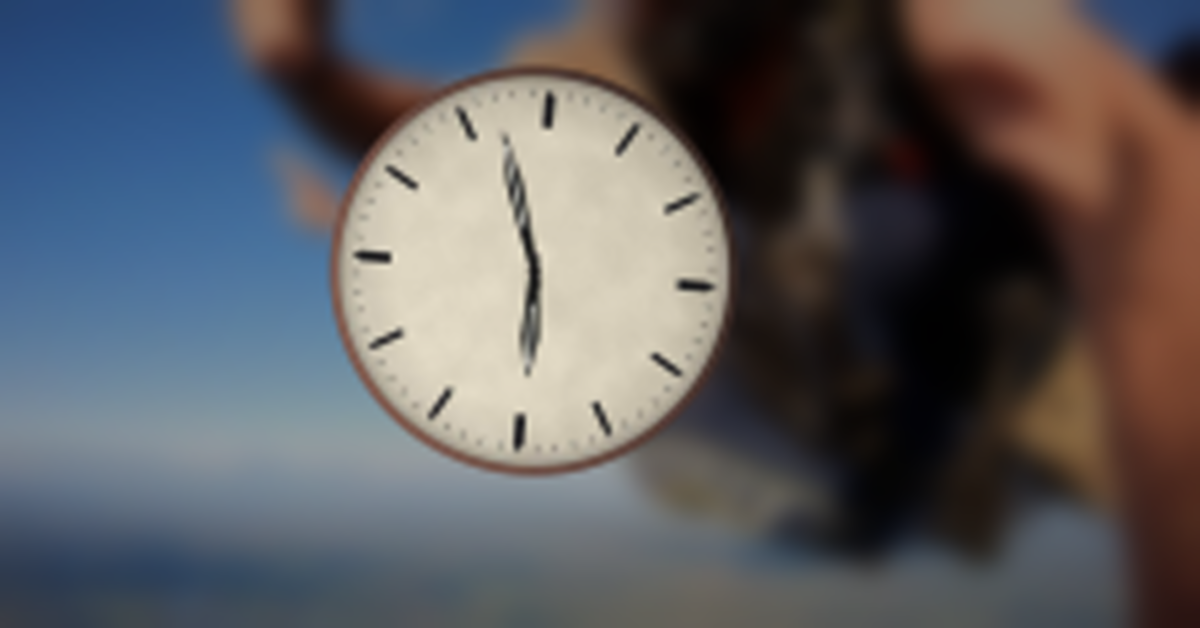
5.57
